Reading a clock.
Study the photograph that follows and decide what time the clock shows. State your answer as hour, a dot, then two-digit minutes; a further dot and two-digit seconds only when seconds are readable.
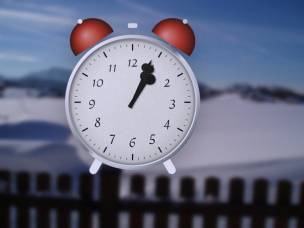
1.04
